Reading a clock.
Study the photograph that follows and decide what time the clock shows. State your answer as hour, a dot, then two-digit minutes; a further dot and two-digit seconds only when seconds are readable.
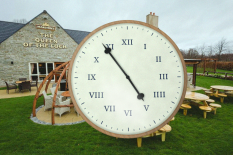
4.54
